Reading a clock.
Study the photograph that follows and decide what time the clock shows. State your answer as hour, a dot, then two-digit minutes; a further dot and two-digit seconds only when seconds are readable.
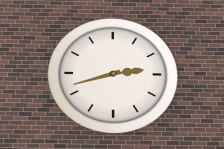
2.42
